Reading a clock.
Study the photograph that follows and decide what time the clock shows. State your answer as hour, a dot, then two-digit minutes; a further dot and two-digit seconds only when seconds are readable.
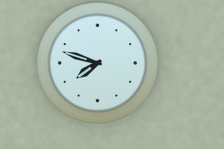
7.48
